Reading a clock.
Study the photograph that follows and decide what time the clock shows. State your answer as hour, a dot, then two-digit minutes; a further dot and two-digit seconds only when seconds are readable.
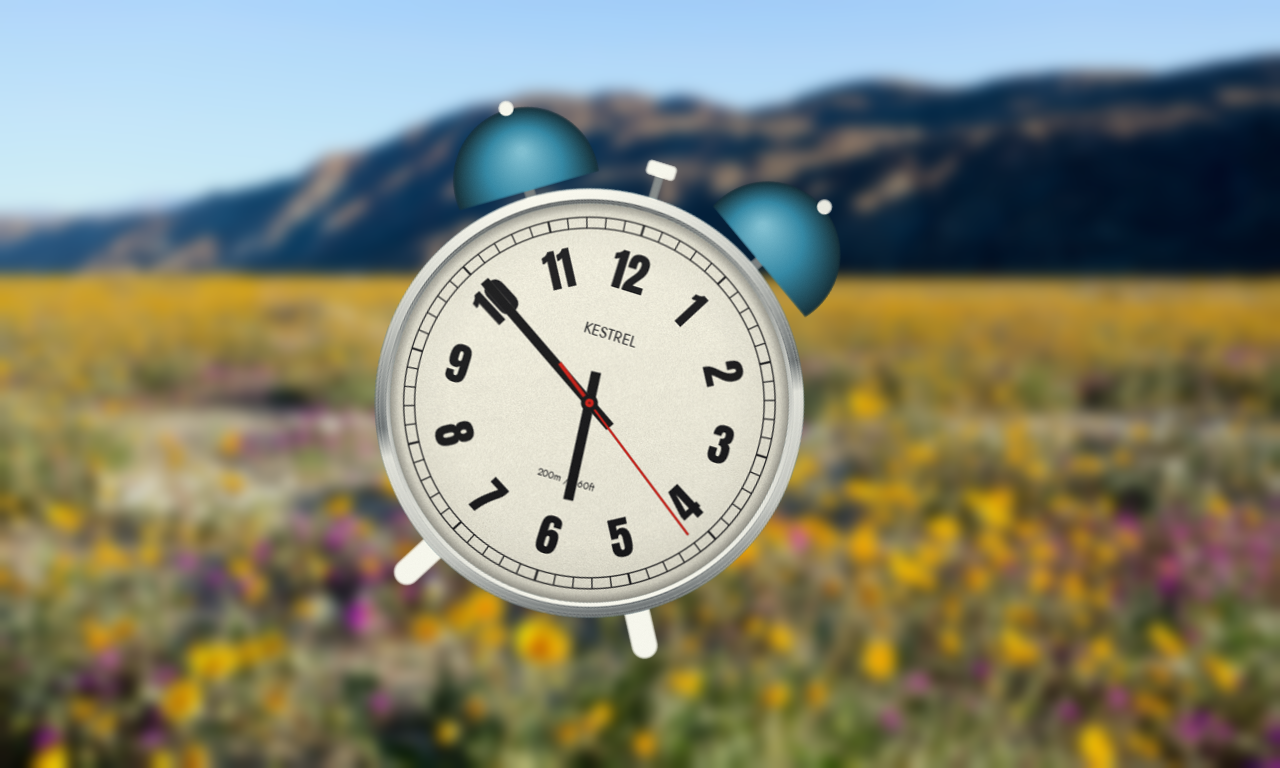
5.50.21
